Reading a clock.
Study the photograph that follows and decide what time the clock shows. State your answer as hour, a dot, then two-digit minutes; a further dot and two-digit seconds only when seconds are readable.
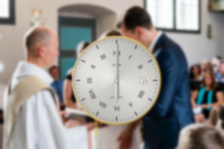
6.00
